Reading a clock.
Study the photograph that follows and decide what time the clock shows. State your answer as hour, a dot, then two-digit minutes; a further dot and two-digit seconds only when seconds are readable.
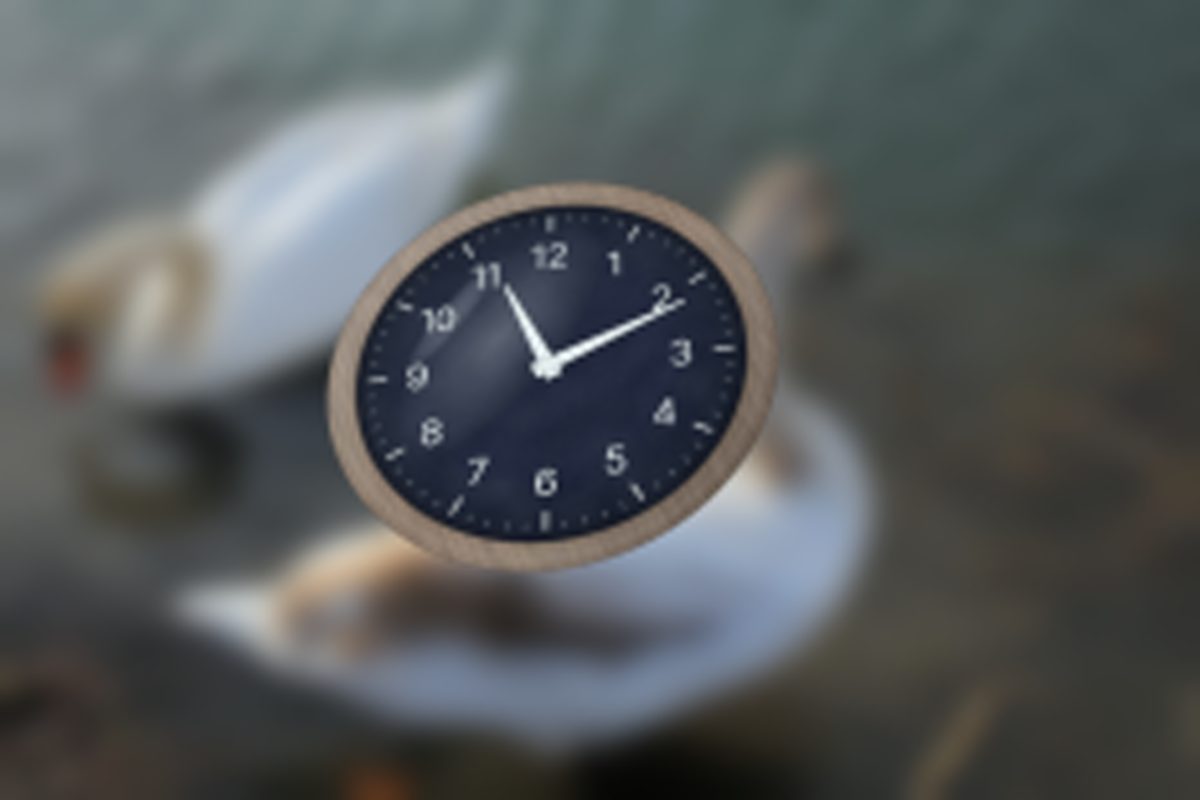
11.11
